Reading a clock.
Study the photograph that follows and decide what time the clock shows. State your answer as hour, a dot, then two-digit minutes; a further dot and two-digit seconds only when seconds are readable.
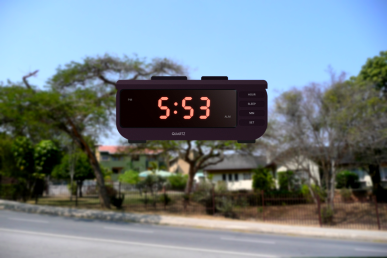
5.53
